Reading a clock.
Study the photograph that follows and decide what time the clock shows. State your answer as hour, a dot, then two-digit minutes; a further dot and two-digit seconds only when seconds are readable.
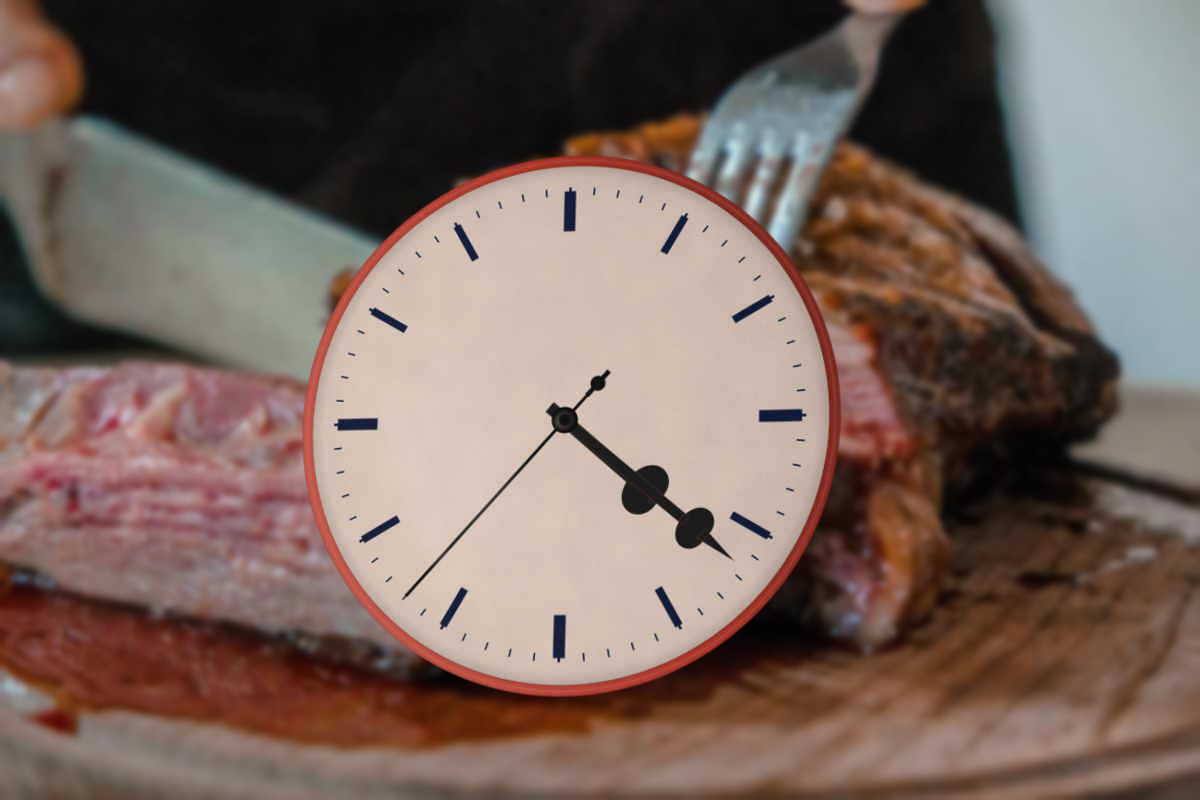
4.21.37
